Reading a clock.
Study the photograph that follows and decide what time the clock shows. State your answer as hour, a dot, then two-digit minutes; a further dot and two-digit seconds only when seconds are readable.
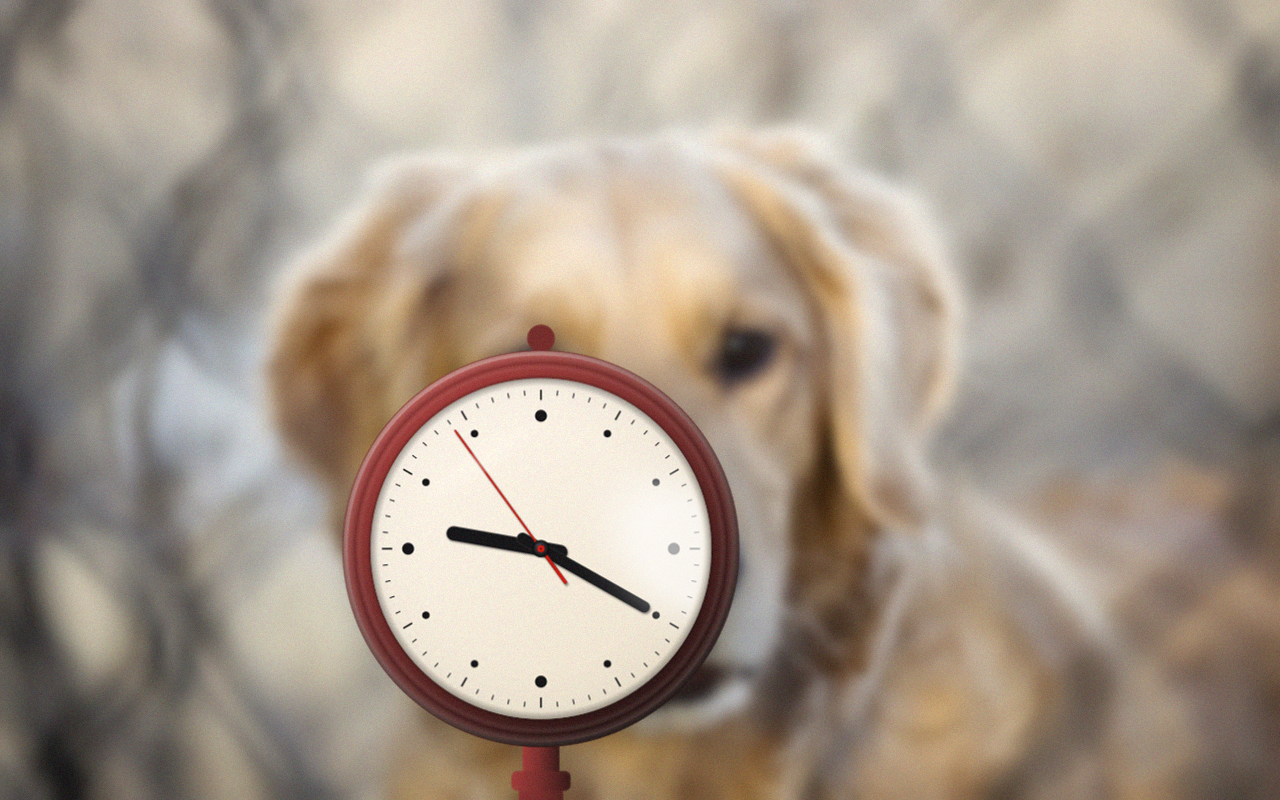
9.19.54
